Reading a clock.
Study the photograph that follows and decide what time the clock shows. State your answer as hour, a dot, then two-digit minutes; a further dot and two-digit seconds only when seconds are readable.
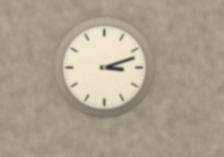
3.12
